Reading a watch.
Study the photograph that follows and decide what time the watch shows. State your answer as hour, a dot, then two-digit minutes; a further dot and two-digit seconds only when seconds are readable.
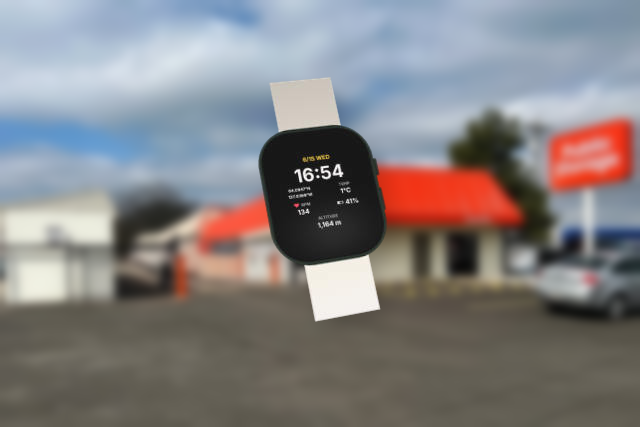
16.54
